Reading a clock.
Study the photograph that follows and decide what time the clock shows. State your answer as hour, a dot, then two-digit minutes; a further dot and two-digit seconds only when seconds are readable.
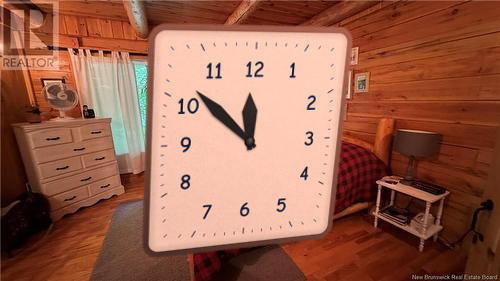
11.52
